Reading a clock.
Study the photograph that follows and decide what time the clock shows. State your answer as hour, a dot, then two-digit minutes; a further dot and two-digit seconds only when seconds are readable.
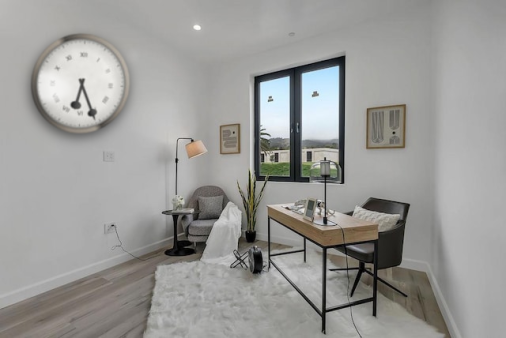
6.26
